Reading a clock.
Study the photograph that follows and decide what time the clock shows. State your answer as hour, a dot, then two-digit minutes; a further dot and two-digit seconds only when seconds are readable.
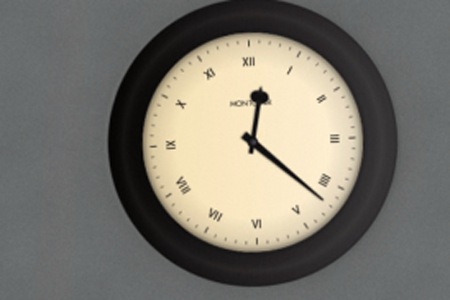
12.22
